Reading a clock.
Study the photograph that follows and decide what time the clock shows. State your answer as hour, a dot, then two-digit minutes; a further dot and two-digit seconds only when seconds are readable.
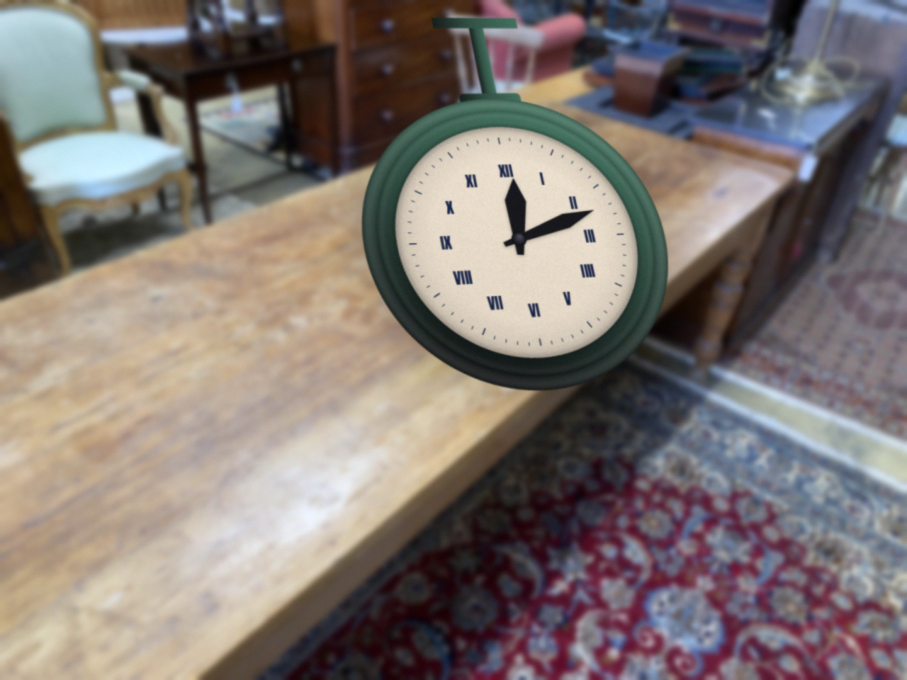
12.12
